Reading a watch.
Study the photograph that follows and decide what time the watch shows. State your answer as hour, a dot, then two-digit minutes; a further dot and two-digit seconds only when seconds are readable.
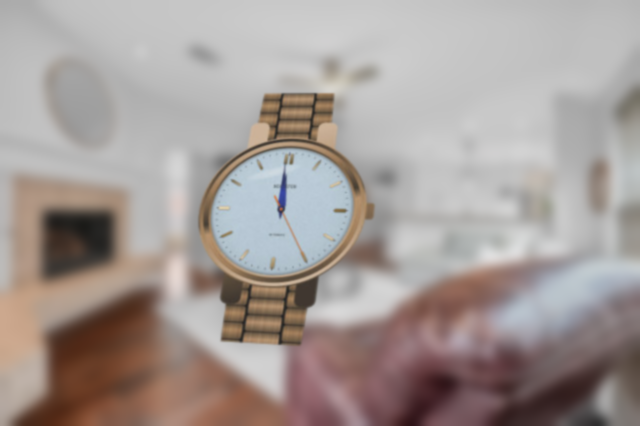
11.59.25
